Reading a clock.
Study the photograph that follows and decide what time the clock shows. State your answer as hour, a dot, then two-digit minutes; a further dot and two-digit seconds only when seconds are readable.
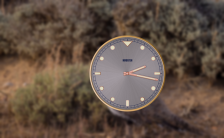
2.17
